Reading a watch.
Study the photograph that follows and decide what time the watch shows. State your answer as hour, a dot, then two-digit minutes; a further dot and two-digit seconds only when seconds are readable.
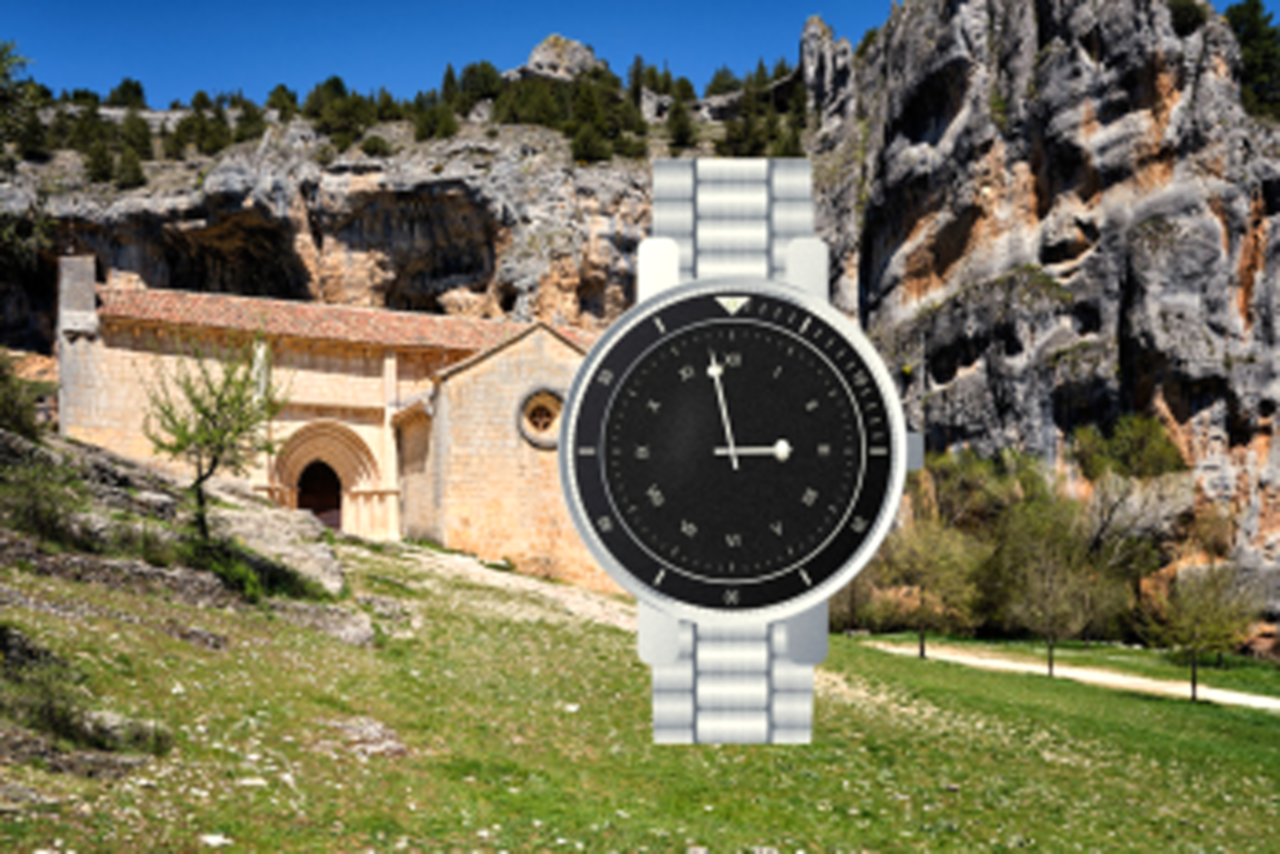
2.58
